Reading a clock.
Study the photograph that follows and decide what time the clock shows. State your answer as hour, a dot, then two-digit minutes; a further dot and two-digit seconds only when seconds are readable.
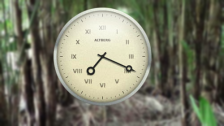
7.19
